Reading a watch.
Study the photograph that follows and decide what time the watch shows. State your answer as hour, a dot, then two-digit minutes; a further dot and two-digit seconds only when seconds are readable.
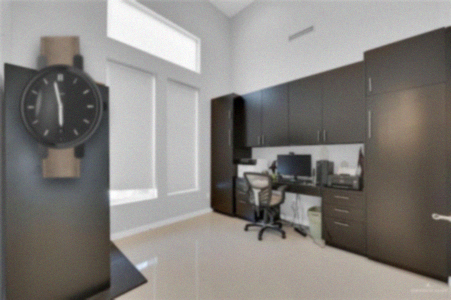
5.58
